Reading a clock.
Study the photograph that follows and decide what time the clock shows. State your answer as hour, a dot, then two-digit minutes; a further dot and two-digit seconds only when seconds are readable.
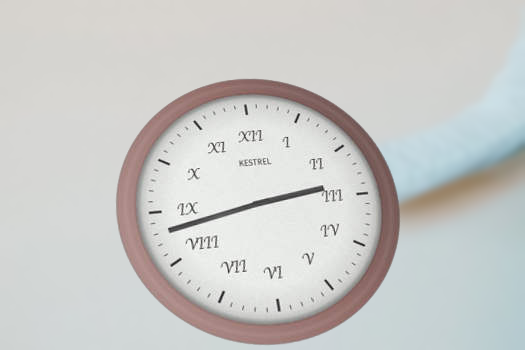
2.43
